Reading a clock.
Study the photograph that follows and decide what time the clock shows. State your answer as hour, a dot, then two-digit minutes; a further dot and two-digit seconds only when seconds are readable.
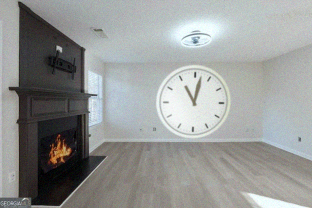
11.02
